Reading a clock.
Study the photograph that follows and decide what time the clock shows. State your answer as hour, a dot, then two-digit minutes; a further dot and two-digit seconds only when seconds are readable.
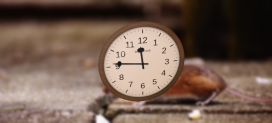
11.46
